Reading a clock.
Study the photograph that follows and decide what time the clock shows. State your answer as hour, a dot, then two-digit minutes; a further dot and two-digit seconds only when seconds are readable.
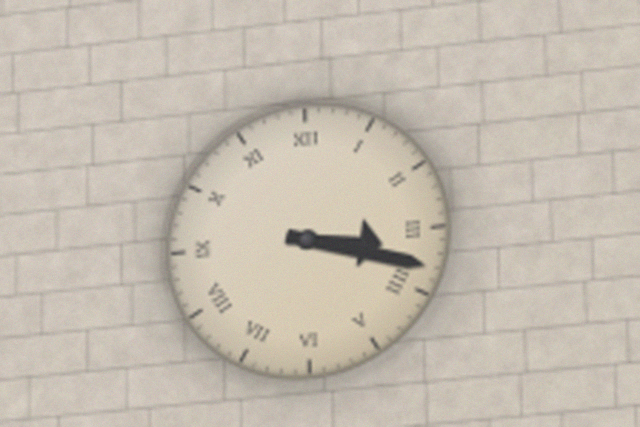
3.18
